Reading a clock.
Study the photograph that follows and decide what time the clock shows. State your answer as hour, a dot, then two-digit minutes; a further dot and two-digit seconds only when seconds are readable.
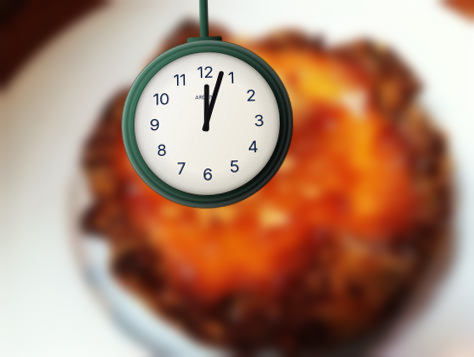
12.03
